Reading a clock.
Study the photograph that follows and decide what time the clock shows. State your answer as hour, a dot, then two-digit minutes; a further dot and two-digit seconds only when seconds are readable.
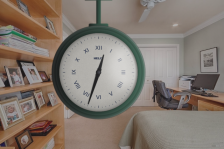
12.33
